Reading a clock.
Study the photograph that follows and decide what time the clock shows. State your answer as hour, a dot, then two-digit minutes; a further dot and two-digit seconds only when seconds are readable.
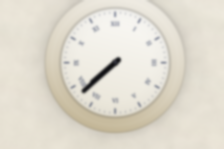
7.38
